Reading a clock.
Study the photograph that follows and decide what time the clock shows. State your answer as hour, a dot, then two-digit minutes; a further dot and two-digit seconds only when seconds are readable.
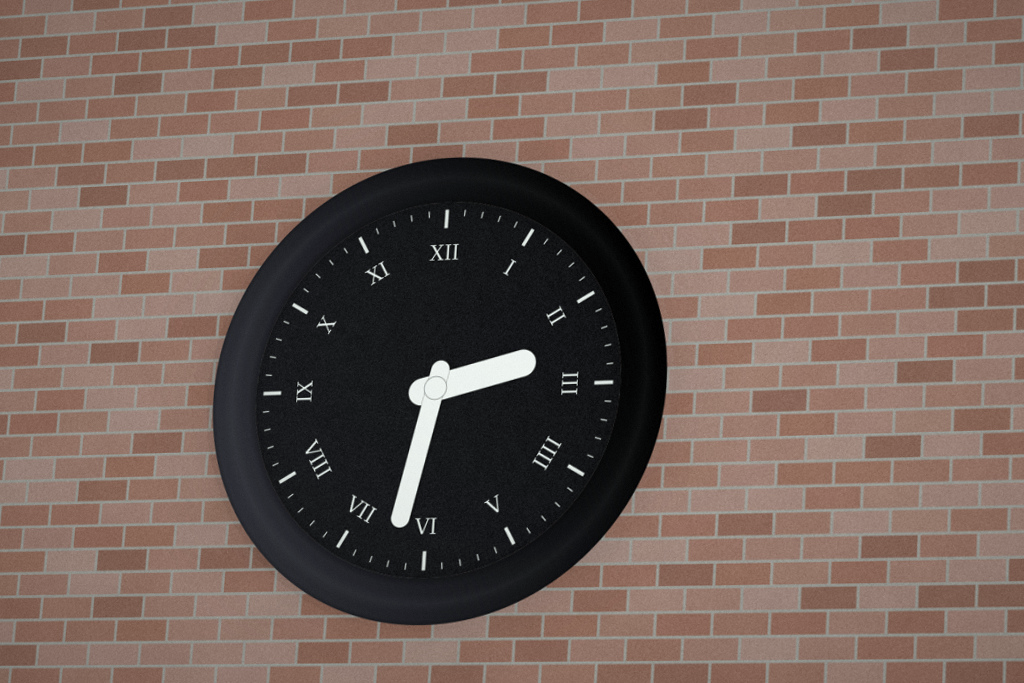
2.32
